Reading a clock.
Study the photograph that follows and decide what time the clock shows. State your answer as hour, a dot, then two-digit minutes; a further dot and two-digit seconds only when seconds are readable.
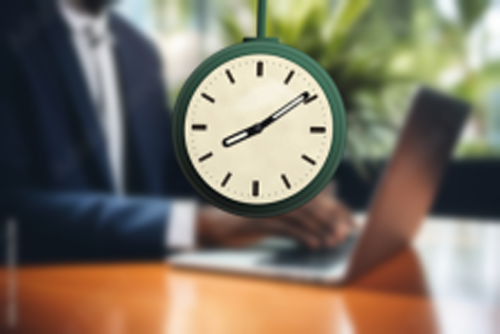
8.09
